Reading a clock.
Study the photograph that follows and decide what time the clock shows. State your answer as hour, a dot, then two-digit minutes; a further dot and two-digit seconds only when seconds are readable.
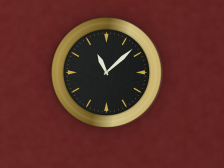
11.08
